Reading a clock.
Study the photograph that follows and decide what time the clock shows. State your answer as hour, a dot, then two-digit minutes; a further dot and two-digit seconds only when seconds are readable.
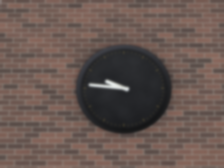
9.46
